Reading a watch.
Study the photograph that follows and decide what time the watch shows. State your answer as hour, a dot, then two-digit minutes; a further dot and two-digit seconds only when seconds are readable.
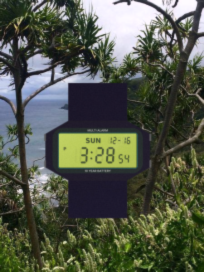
3.28.54
